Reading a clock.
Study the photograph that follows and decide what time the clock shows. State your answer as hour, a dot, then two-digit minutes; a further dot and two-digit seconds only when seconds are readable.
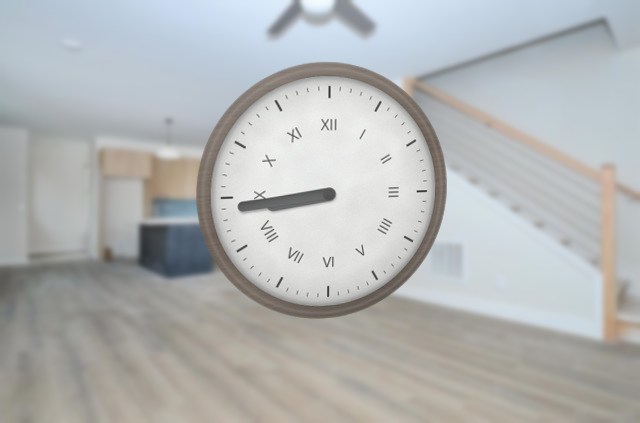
8.44
